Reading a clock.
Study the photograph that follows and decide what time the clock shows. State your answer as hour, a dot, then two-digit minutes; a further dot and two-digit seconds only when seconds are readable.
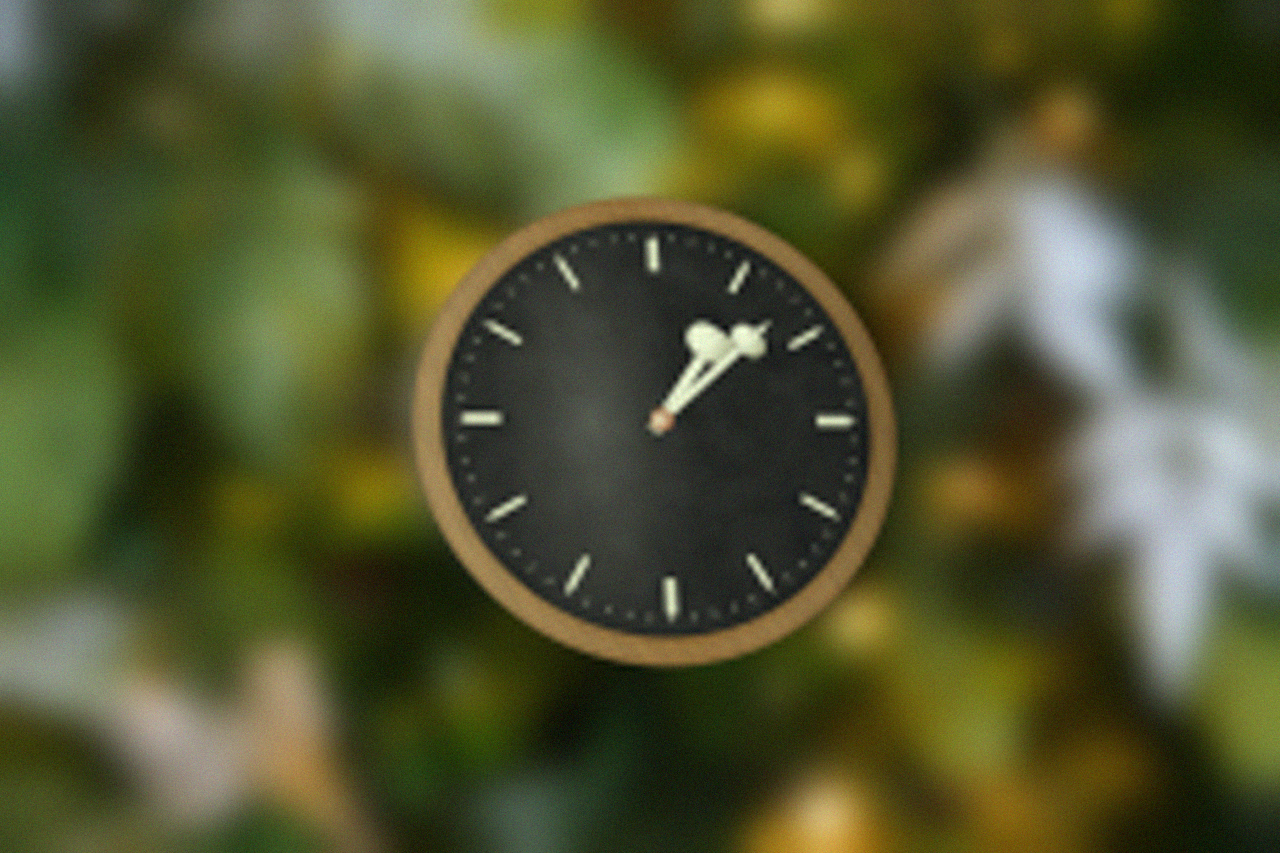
1.08
